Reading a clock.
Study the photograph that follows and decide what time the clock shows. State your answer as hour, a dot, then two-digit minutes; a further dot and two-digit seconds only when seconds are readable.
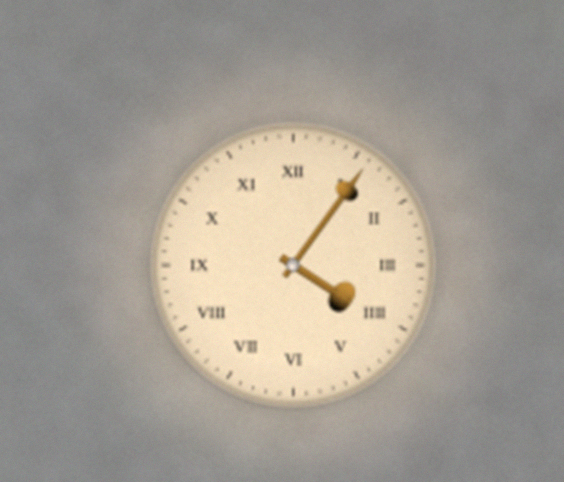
4.06
